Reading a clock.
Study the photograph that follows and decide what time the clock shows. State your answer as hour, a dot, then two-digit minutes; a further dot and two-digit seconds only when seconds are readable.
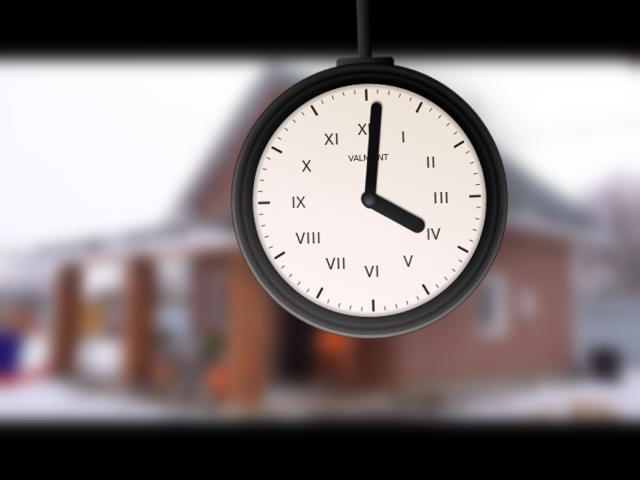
4.01
